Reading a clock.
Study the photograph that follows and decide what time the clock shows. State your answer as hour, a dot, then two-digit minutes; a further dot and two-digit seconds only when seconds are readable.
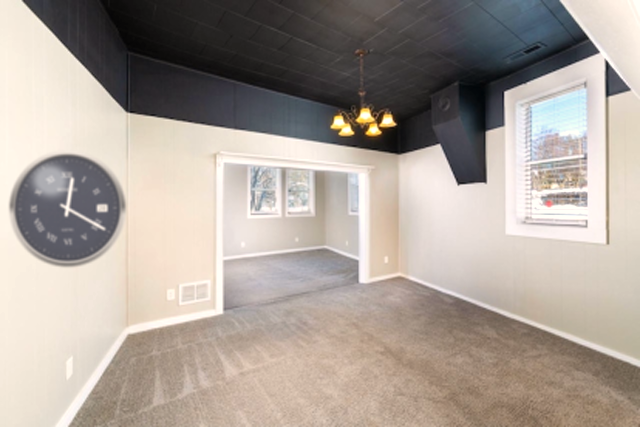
12.20
